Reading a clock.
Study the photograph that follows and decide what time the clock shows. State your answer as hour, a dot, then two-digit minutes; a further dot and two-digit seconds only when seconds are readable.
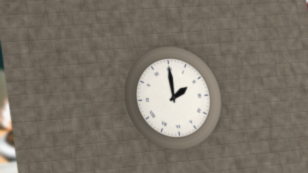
2.00
